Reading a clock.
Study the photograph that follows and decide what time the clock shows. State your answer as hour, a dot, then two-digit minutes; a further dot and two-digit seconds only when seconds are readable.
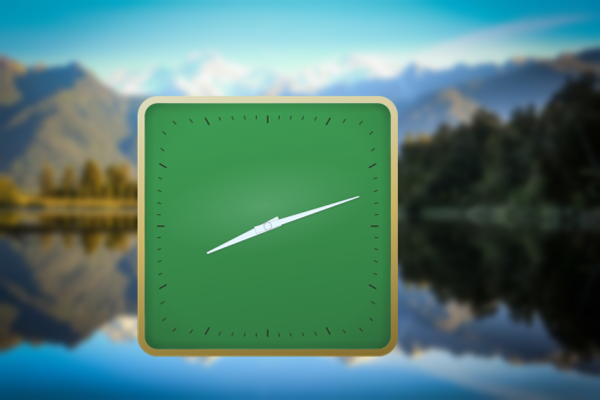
8.12
